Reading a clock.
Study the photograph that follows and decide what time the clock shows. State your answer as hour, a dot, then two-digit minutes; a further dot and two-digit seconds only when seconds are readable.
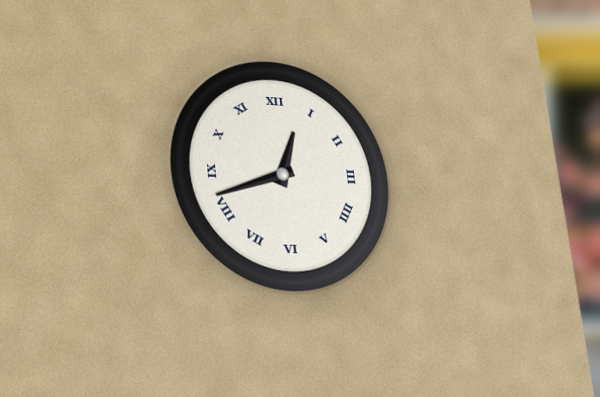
12.42
